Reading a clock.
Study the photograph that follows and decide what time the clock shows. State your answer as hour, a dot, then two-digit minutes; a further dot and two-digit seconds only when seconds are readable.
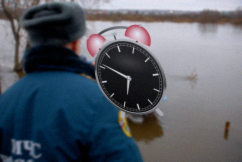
6.51
